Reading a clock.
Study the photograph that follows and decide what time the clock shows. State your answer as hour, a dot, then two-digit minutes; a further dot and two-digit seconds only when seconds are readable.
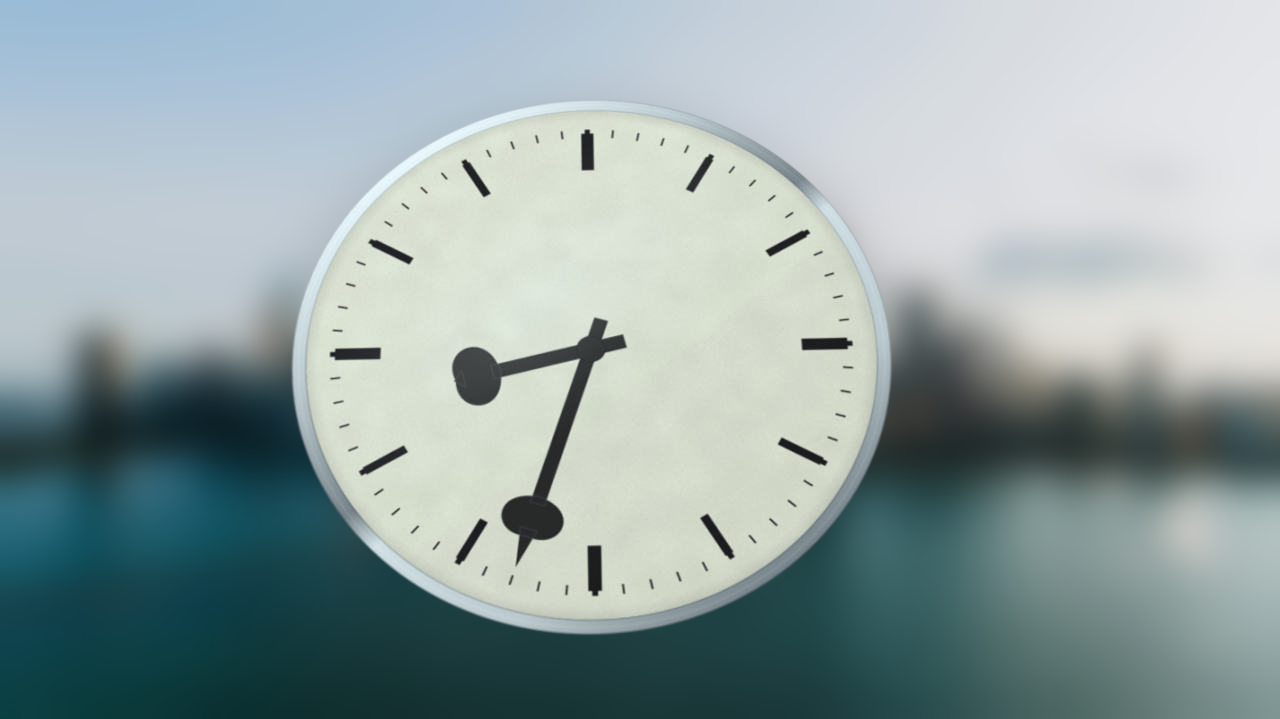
8.33
